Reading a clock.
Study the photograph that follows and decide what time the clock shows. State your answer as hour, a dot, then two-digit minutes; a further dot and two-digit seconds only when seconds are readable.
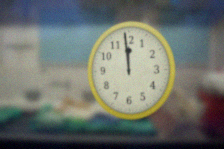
11.59
